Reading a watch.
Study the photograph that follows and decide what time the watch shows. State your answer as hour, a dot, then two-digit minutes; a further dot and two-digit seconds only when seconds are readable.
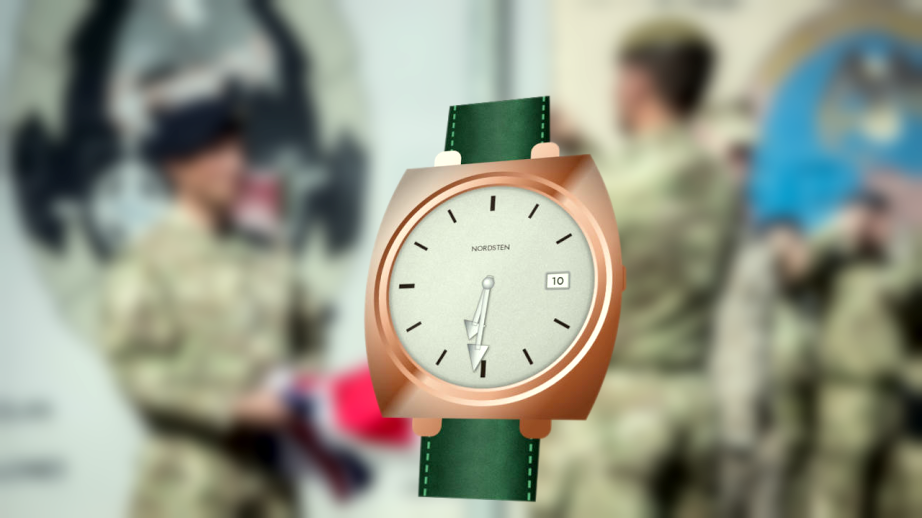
6.31
